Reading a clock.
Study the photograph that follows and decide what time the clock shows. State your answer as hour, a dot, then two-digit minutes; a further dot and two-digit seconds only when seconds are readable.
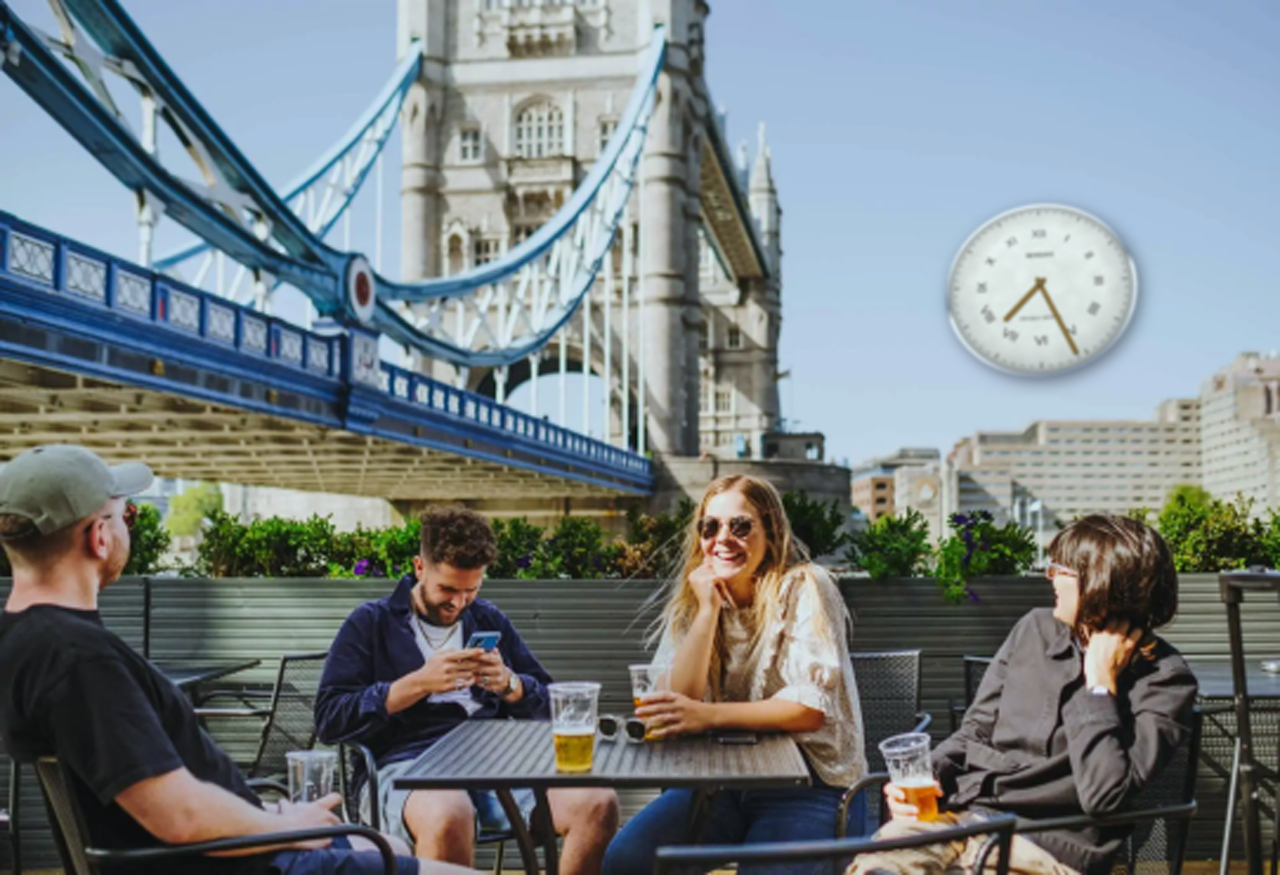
7.26
